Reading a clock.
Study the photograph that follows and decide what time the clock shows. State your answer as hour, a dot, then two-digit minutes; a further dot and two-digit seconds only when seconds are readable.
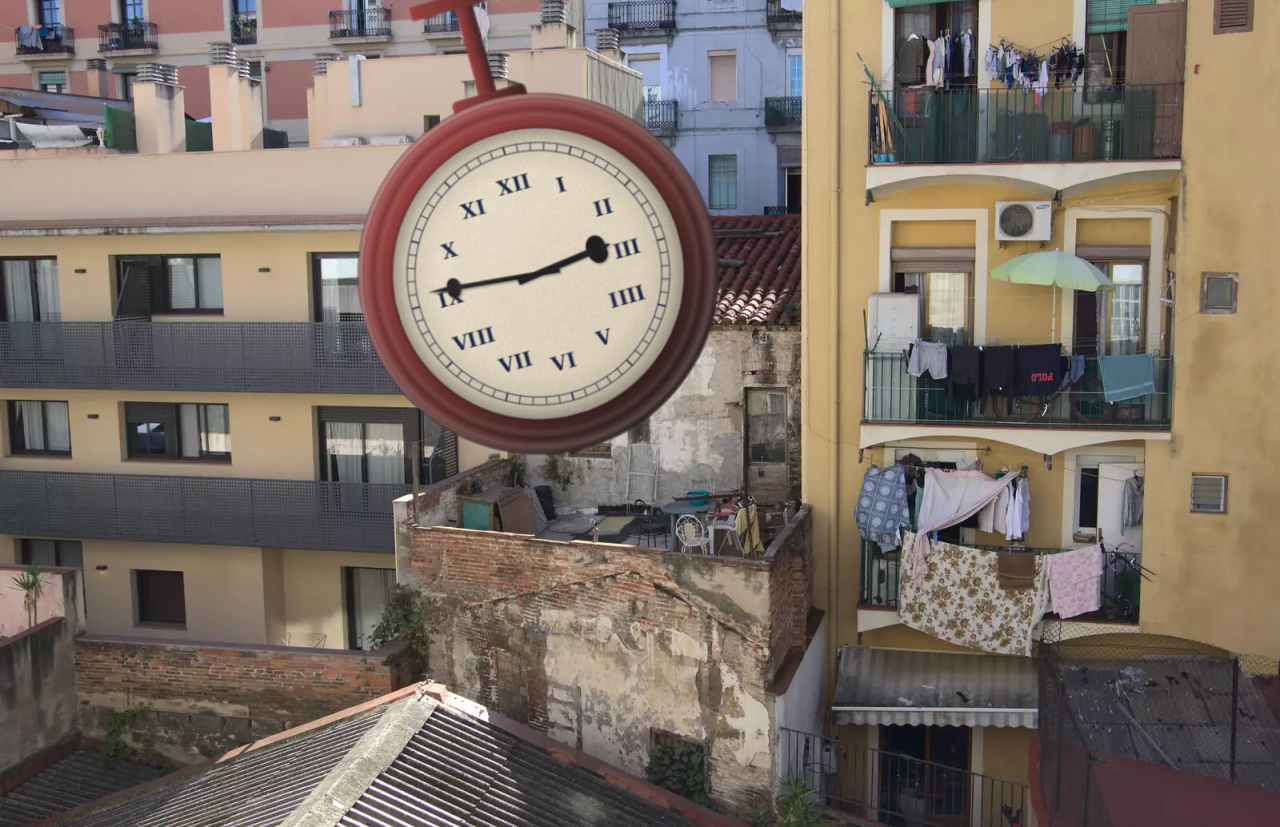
2.46
